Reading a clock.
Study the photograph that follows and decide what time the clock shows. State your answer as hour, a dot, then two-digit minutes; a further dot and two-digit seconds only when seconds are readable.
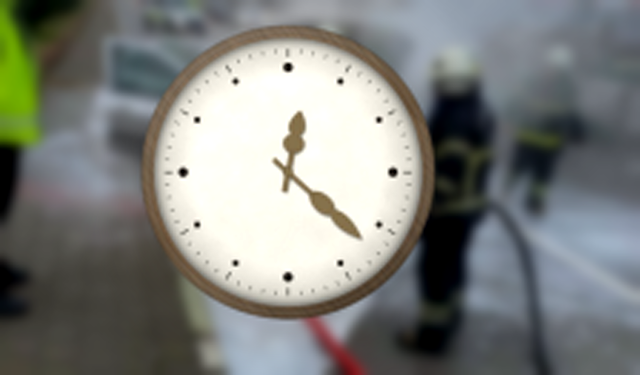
12.22
